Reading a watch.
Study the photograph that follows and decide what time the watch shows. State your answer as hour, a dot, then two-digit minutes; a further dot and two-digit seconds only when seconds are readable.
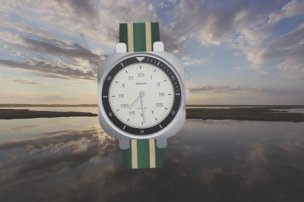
7.29
